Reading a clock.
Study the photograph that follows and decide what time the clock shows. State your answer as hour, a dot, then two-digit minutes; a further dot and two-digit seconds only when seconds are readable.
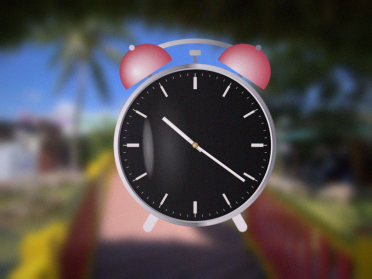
10.21
